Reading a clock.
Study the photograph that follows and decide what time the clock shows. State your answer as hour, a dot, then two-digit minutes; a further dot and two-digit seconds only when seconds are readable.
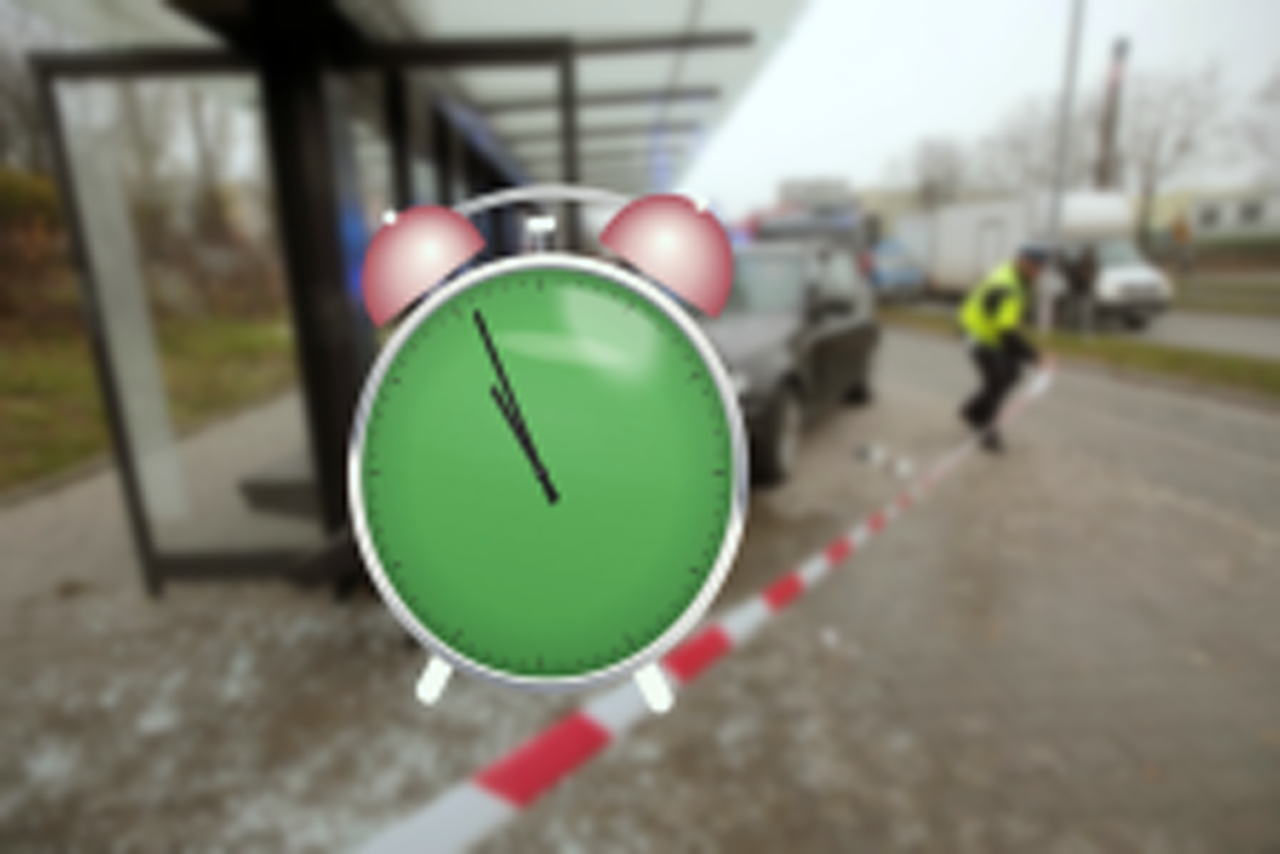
10.56
